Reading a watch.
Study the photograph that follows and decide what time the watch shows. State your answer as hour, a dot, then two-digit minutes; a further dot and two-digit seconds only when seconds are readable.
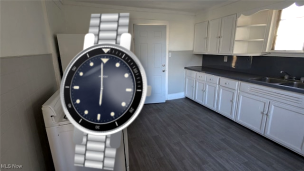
5.59
